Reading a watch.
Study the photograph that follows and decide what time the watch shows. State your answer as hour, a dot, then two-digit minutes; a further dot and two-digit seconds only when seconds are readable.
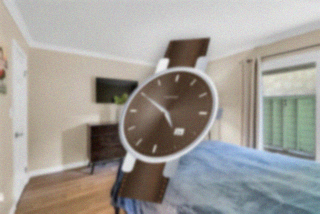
4.50
